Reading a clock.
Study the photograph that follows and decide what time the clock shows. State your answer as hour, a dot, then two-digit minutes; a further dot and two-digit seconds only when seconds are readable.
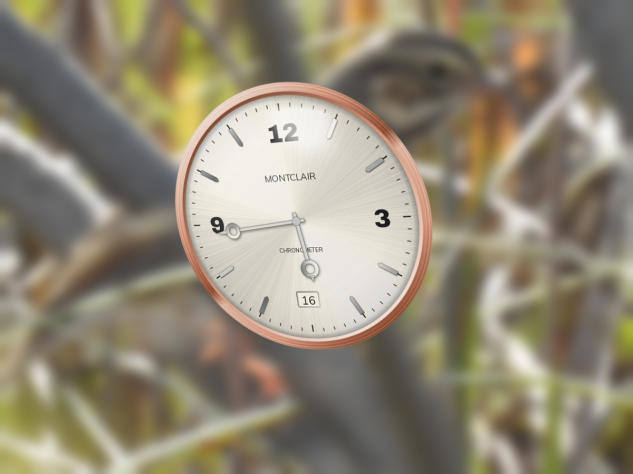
5.44
